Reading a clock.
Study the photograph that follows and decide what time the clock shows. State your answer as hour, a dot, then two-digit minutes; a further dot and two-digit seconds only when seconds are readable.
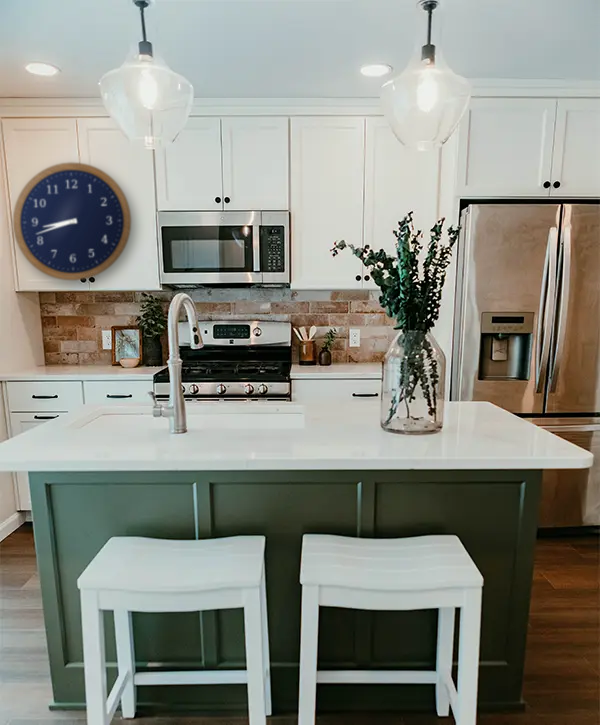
8.42
